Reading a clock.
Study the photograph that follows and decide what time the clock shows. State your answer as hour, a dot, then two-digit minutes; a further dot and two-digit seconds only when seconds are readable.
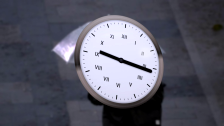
9.16
